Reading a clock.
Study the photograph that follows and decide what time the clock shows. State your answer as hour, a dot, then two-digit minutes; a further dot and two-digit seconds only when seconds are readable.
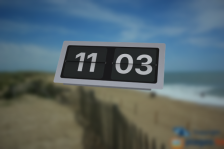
11.03
